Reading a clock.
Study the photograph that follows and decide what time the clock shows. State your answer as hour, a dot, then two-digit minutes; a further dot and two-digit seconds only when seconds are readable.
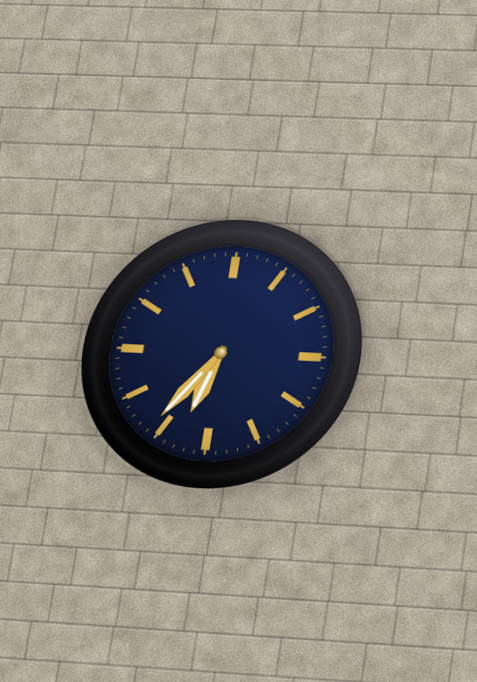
6.36
